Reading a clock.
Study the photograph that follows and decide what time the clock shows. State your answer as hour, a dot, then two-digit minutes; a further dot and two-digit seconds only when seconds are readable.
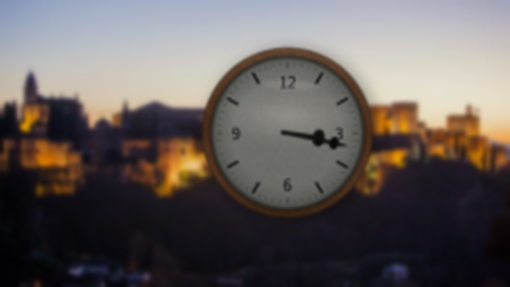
3.17
